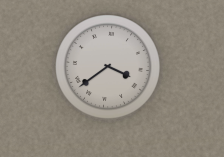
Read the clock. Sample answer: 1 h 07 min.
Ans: 3 h 38 min
